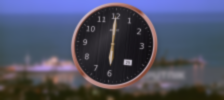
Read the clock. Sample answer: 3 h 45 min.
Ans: 6 h 00 min
